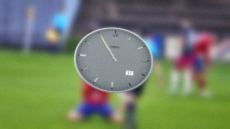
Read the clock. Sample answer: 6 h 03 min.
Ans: 10 h 55 min
